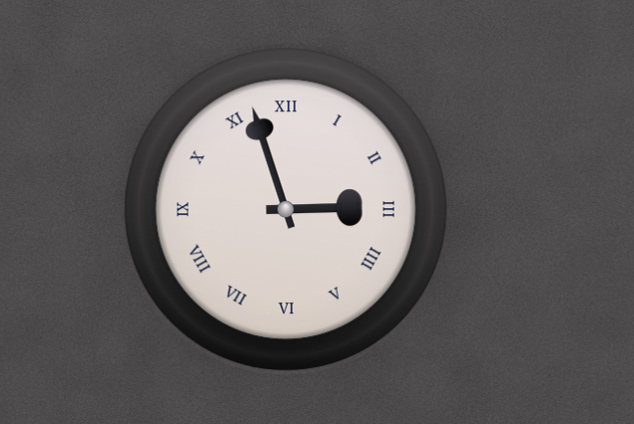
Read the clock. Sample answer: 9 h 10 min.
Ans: 2 h 57 min
